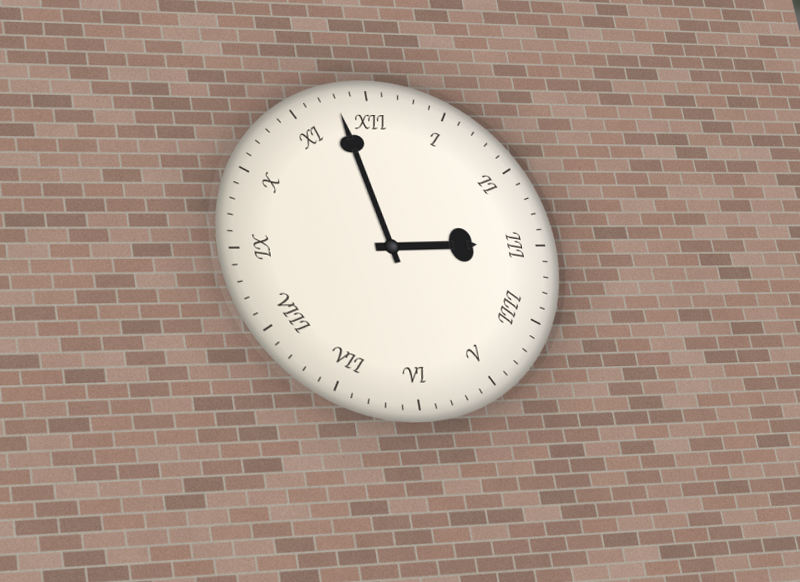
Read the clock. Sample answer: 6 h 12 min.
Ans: 2 h 58 min
